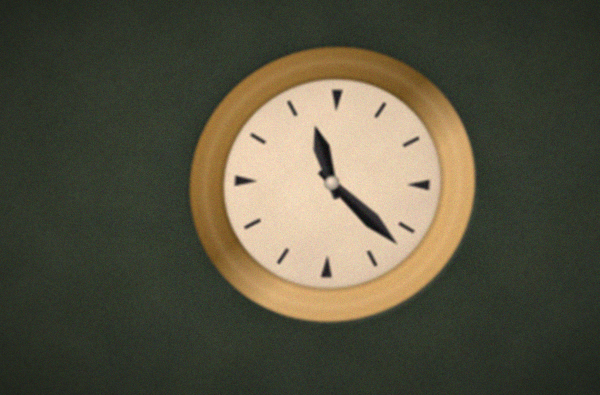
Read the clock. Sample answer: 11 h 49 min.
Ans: 11 h 22 min
